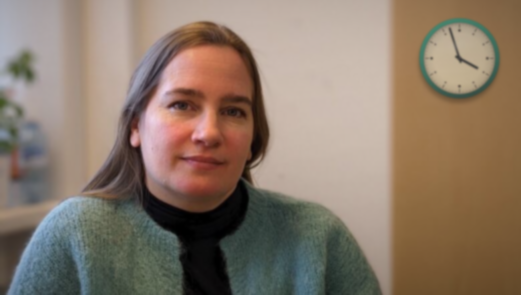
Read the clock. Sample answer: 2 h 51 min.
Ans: 3 h 57 min
